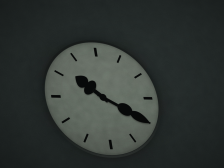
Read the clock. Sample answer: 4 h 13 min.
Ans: 10 h 20 min
